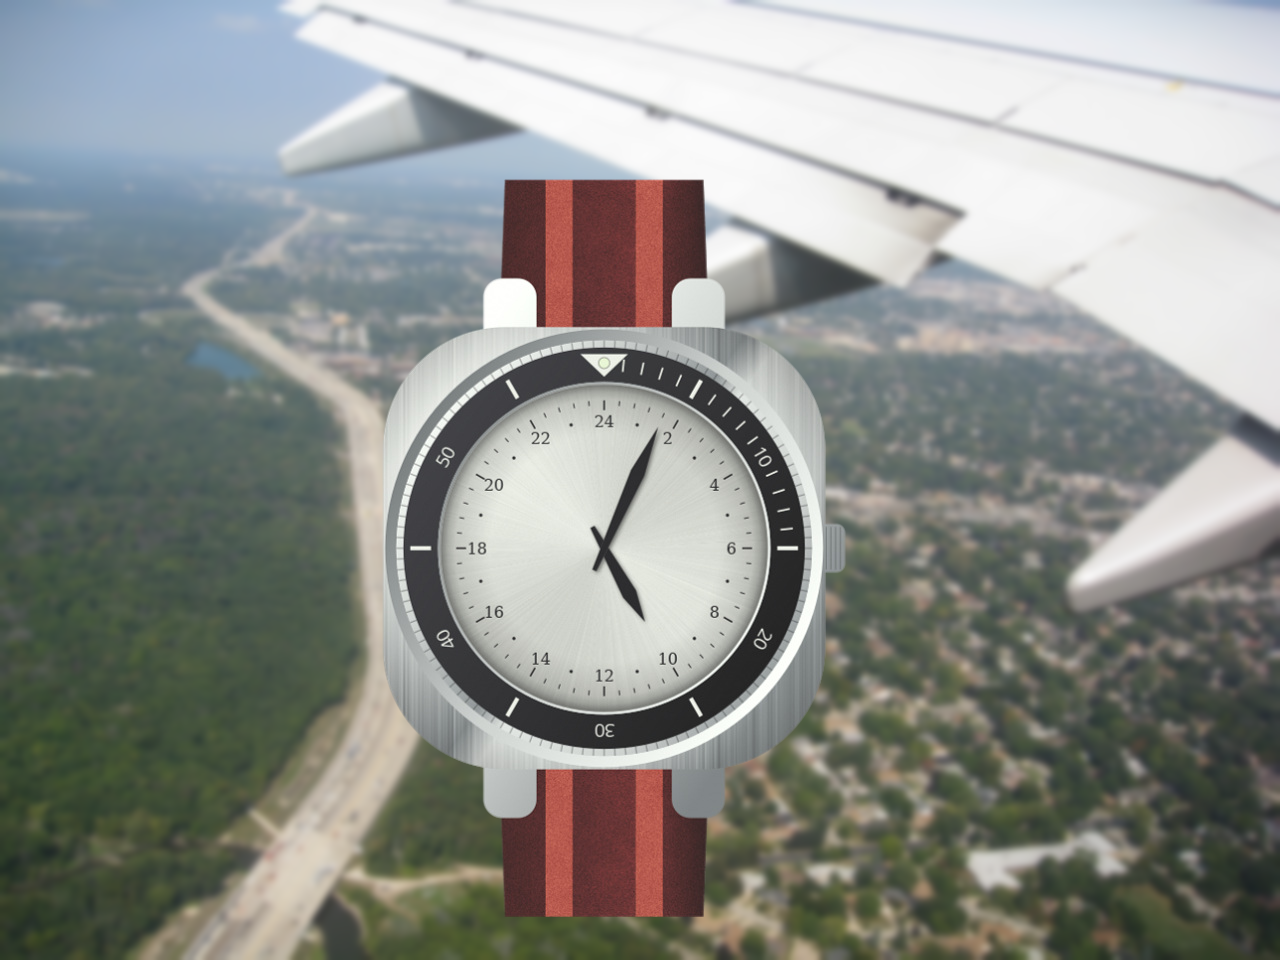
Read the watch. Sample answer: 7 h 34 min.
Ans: 10 h 04 min
